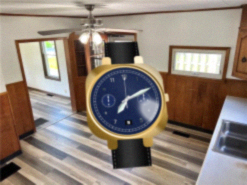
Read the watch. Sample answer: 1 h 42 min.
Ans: 7 h 11 min
